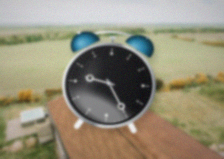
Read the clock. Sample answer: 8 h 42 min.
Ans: 9 h 25 min
